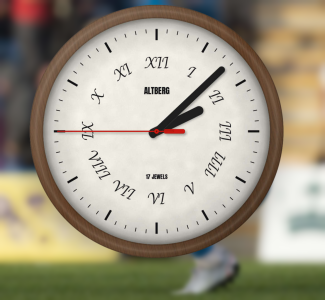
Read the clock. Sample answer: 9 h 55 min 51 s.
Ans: 2 h 07 min 45 s
